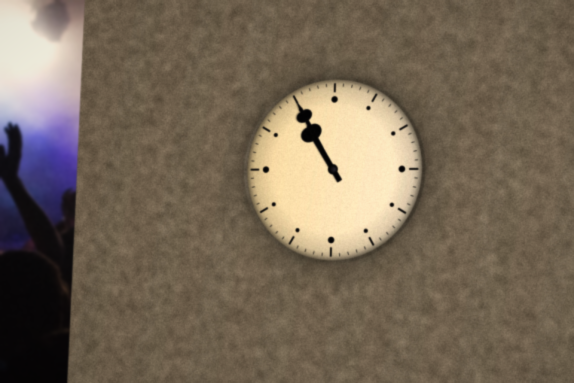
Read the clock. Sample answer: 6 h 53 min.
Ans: 10 h 55 min
